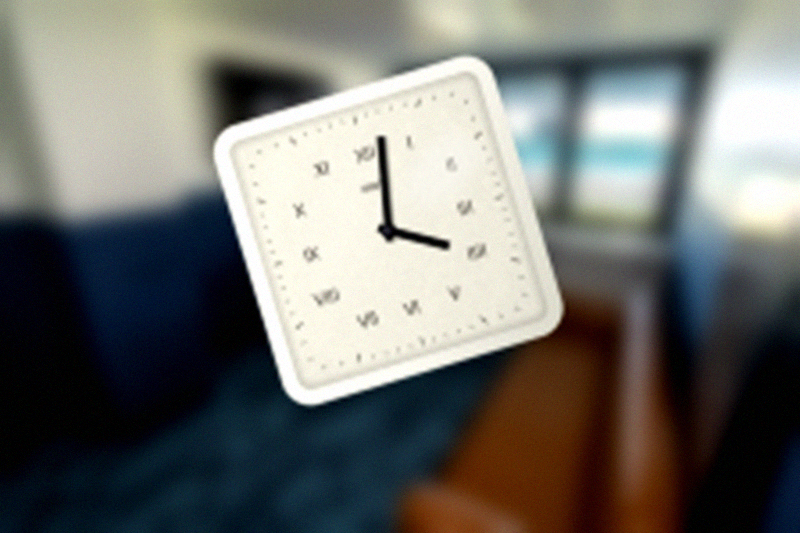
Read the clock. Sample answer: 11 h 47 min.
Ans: 4 h 02 min
